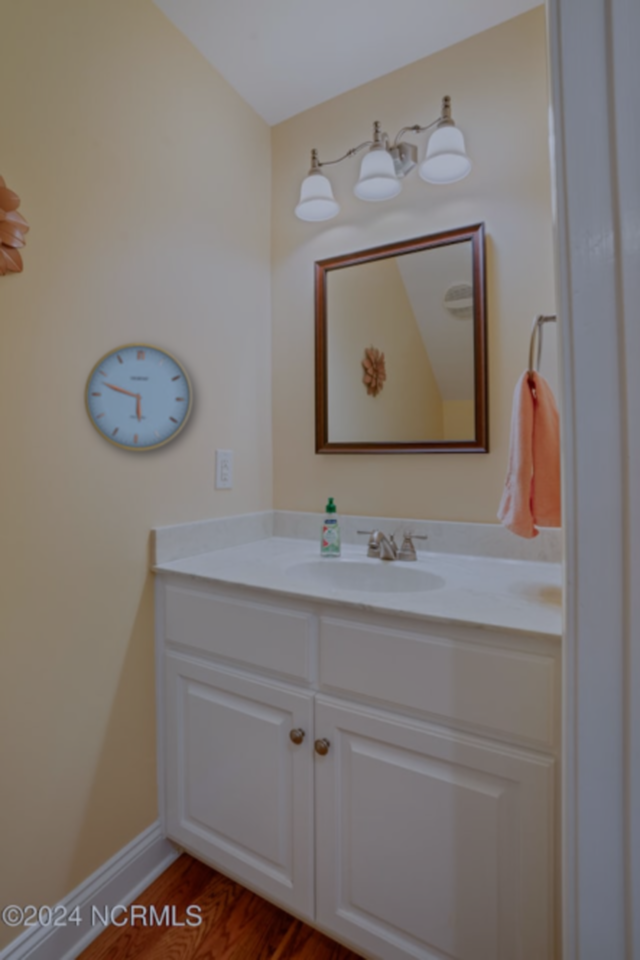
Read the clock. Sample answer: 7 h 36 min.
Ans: 5 h 48 min
